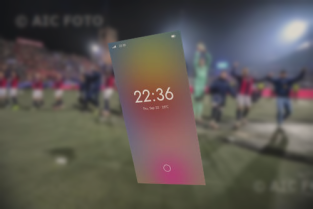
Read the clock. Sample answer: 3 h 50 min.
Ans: 22 h 36 min
